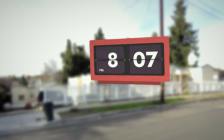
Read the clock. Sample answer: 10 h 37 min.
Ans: 8 h 07 min
